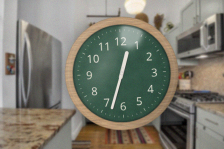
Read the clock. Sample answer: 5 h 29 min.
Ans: 12 h 33 min
